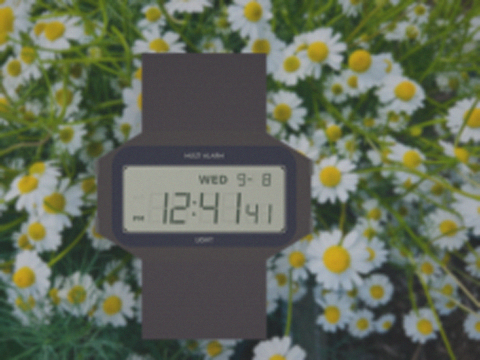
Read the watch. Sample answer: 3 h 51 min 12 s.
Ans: 12 h 41 min 41 s
